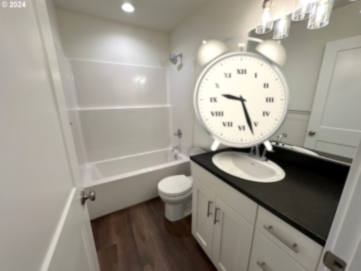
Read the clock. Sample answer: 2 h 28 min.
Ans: 9 h 27 min
